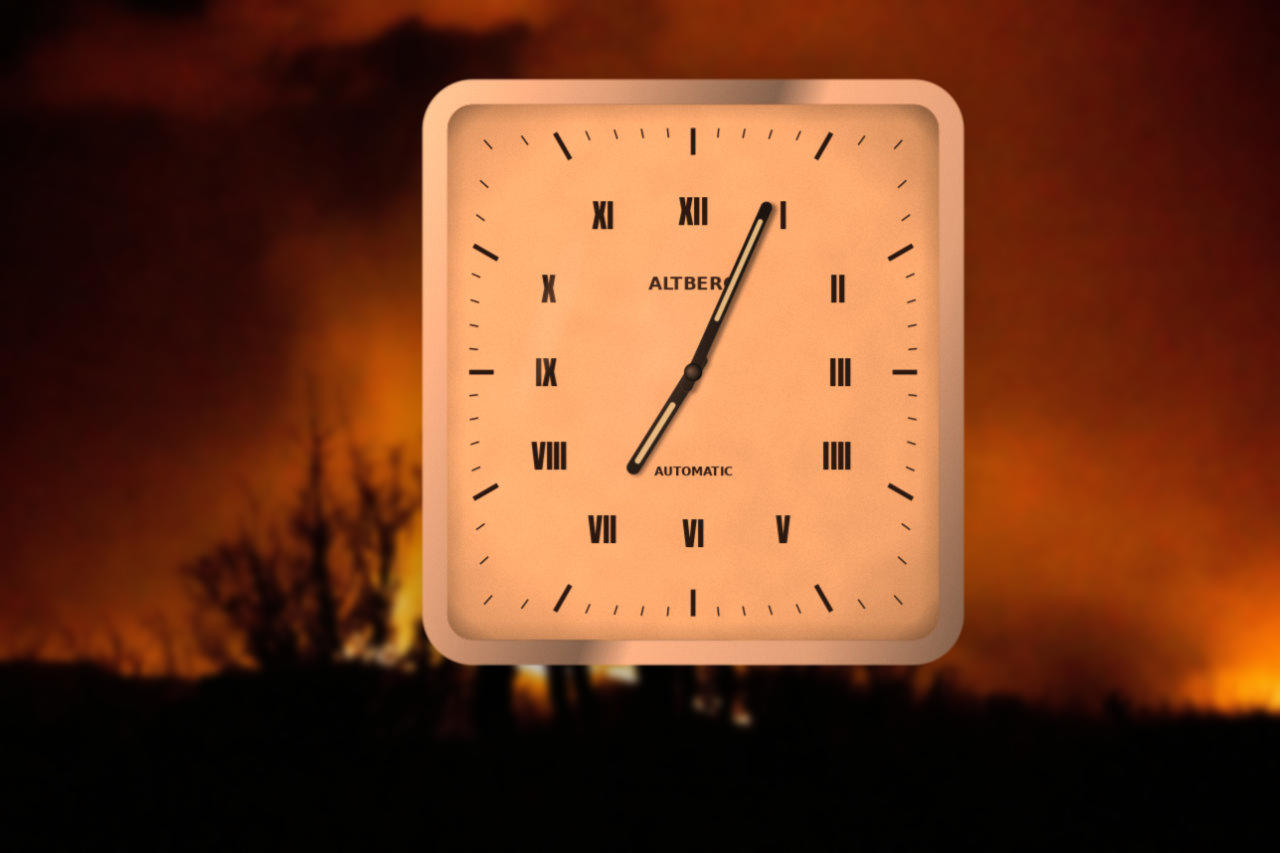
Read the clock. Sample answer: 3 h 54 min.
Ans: 7 h 04 min
